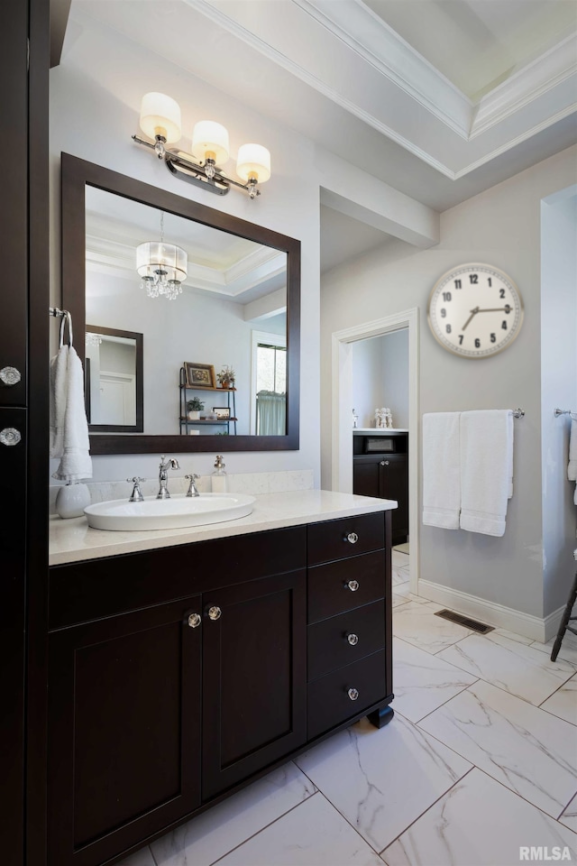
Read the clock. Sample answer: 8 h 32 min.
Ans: 7 h 15 min
